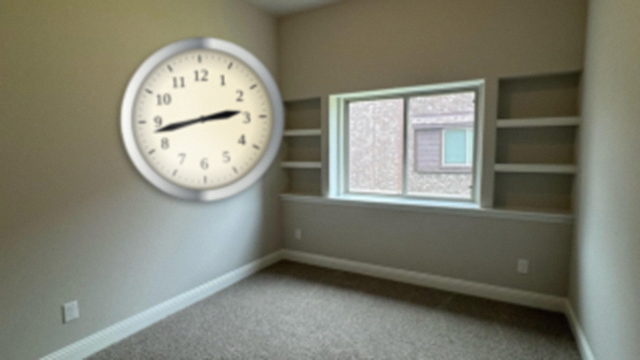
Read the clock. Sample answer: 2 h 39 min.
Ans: 2 h 43 min
